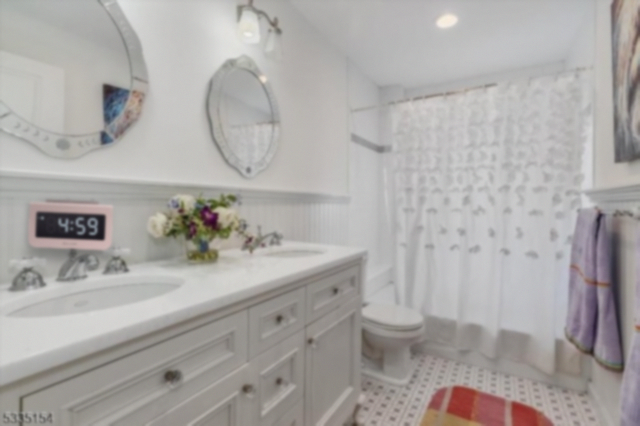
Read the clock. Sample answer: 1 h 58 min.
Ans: 4 h 59 min
